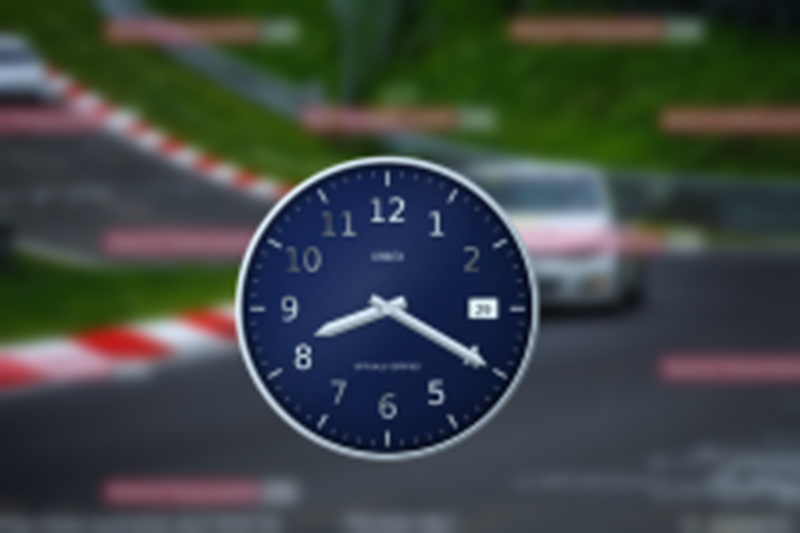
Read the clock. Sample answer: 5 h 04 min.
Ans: 8 h 20 min
